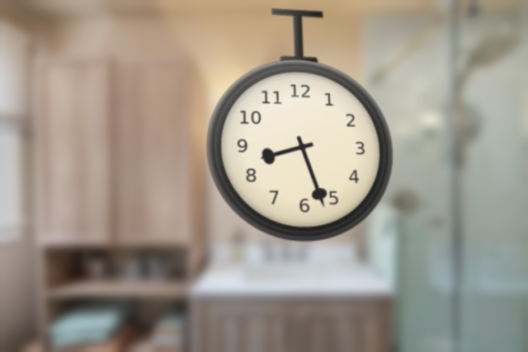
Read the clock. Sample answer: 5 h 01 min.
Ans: 8 h 27 min
